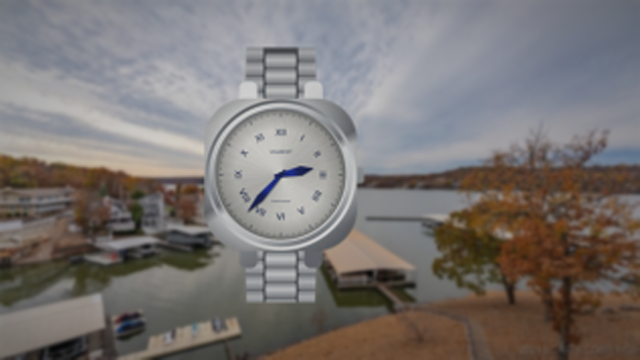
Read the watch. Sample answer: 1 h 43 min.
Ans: 2 h 37 min
